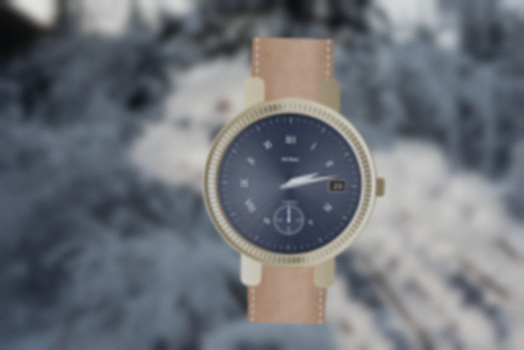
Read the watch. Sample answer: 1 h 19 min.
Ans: 2 h 13 min
